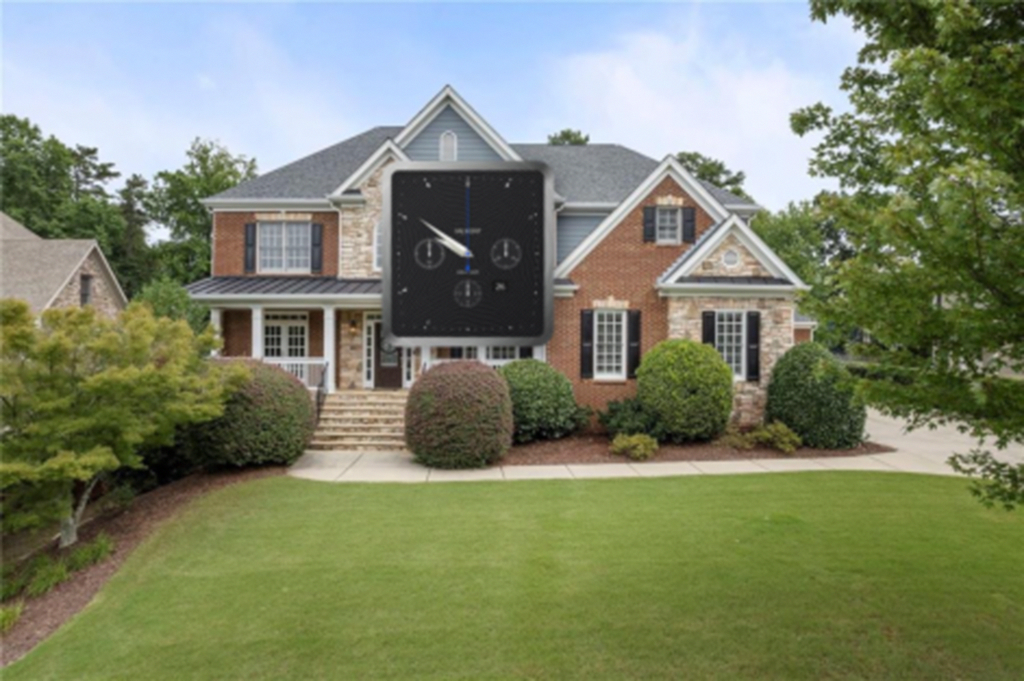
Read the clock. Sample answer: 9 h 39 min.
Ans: 9 h 51 min
